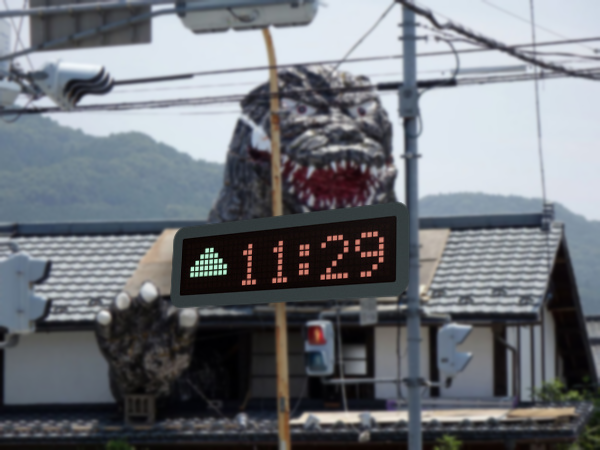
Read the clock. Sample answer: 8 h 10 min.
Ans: 11 h 29 min
